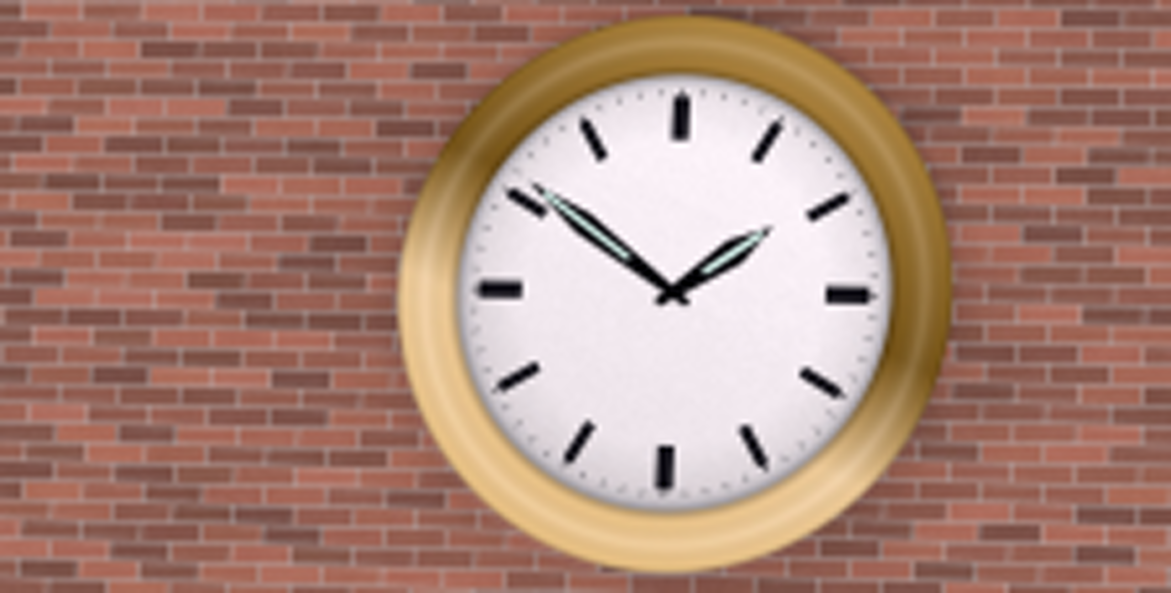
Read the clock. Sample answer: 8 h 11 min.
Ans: 1 h 51 min
